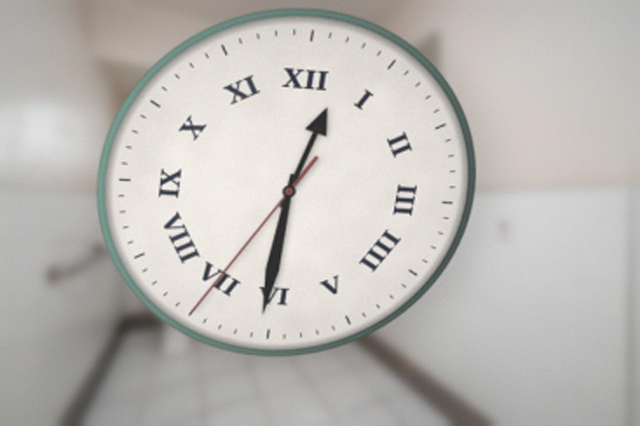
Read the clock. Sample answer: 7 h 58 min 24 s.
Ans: 12 h 30 min 35 s
